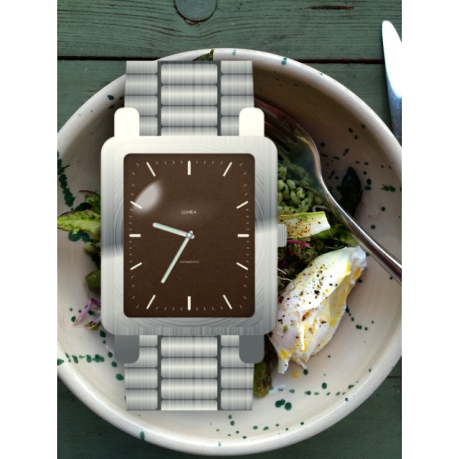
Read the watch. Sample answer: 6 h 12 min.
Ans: 9 h 35 min
